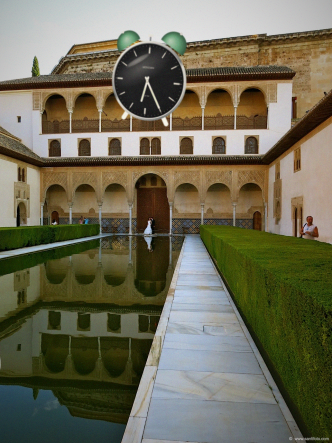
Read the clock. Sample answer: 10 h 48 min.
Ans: 6 h 25 min
